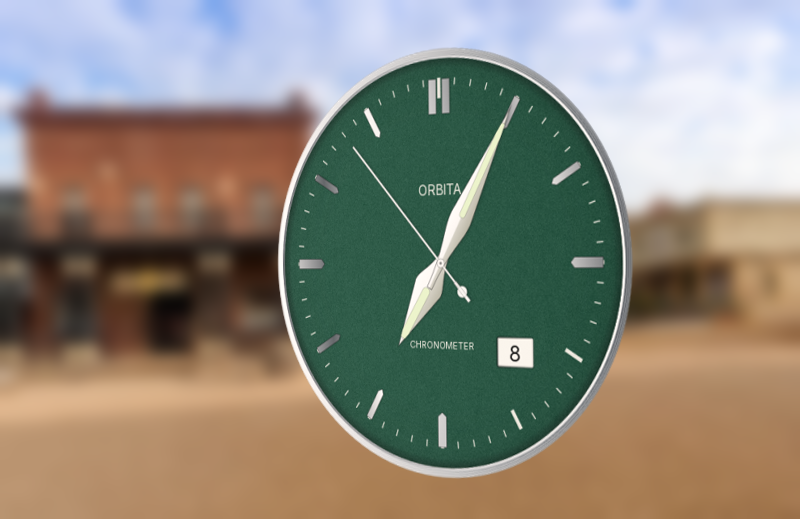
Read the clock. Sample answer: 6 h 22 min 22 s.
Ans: 7 h 04 min 53 s
